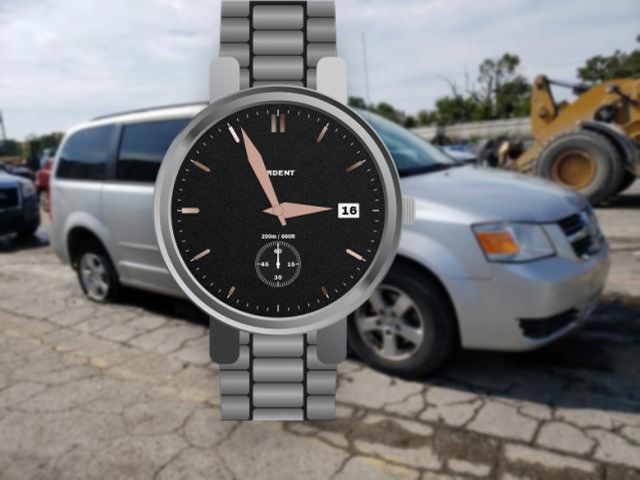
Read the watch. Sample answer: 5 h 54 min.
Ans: 2 h 56 min
